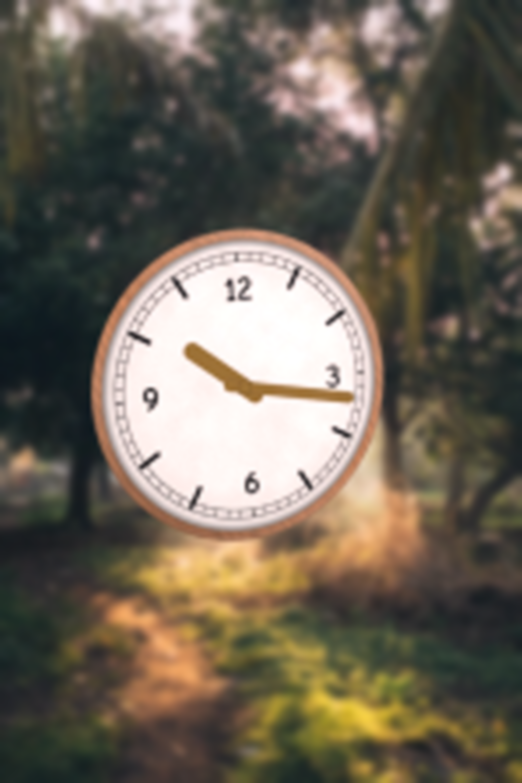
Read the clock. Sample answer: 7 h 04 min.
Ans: 10 h 17 min
